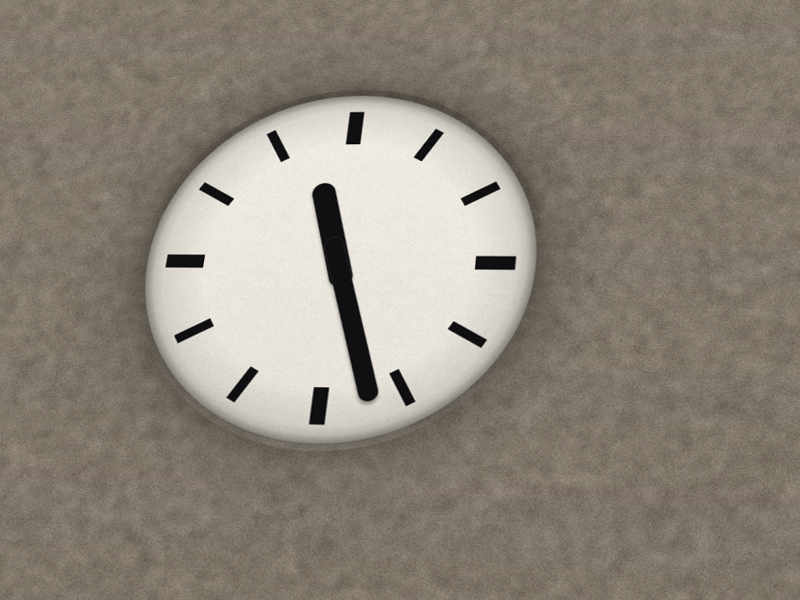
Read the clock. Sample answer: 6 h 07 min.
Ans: 11 h 27 min
